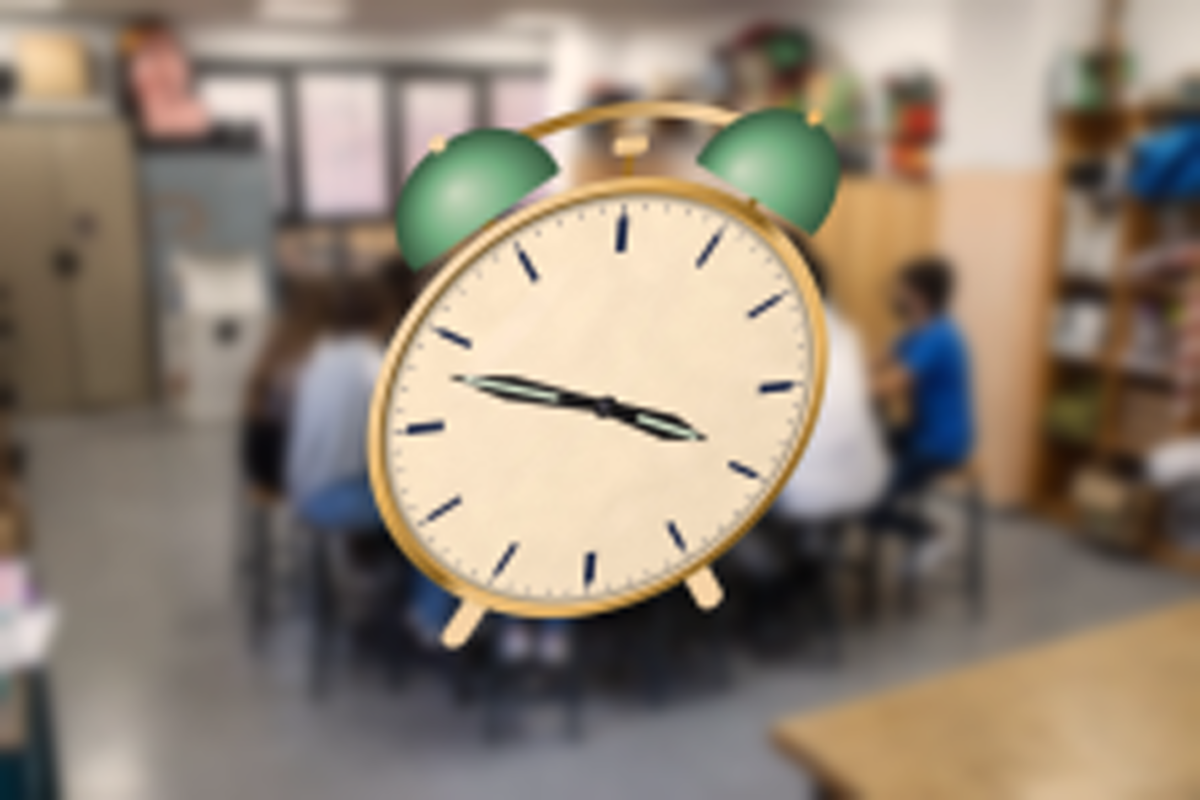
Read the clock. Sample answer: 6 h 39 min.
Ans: 3 h 48 min
